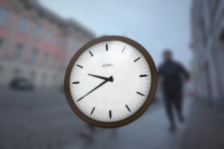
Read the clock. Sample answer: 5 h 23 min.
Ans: 9 h 40 min
